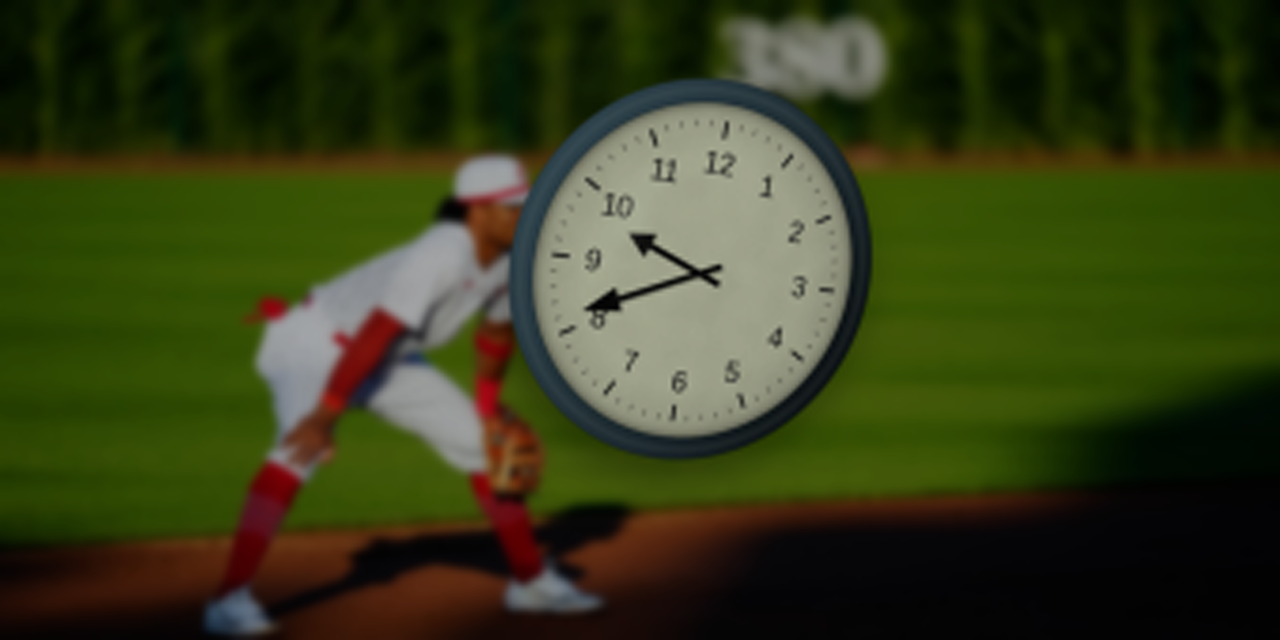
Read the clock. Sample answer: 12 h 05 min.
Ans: 9 h 41 min
